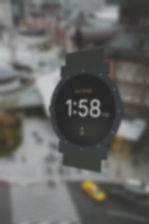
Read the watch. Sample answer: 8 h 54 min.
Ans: 1 h 58 min
